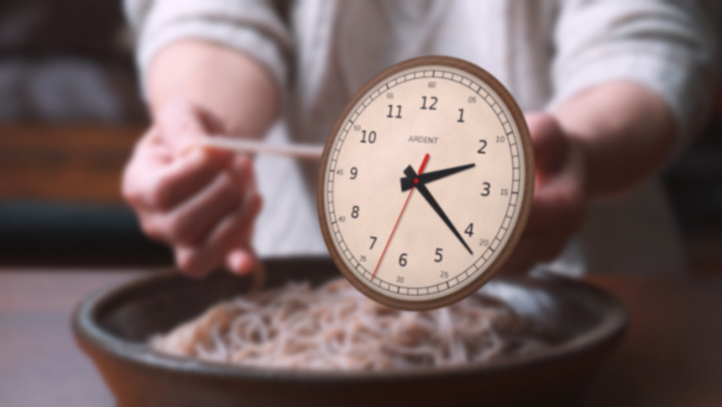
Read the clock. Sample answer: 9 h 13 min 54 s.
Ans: 2 h 21 min 33 s
